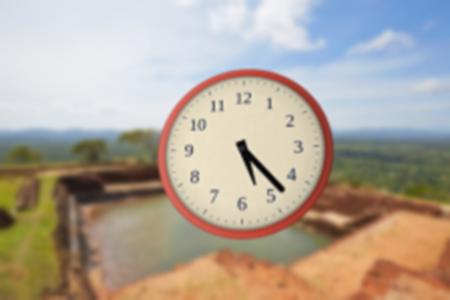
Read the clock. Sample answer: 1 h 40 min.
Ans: 5 h 23 min
